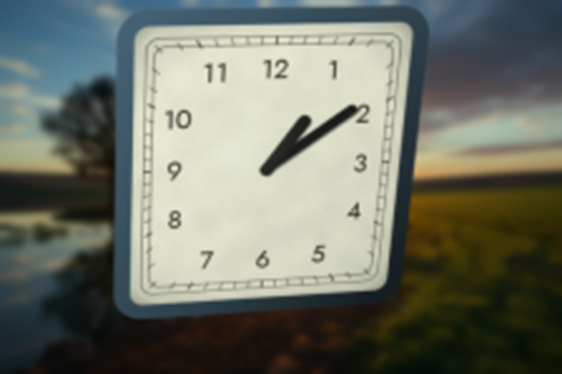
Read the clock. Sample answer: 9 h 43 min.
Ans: 1 h 09 min
